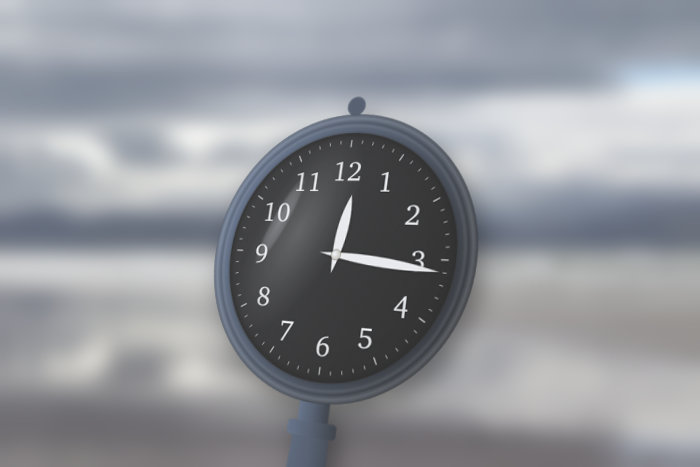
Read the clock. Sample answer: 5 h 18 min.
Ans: 12 h 16 min
